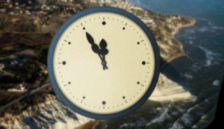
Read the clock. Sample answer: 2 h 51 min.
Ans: 11 h 55 min
